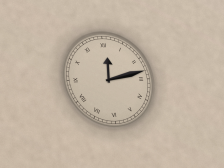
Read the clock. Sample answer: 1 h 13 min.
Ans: 12 h 13 min
